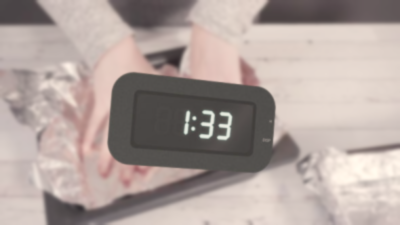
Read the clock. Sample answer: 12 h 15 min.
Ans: 1 h 33 min
